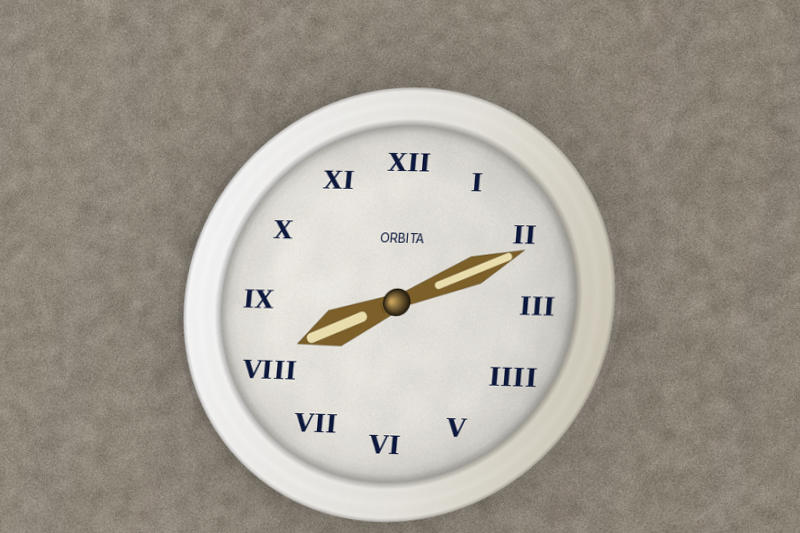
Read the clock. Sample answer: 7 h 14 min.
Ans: 8 h 11 min
